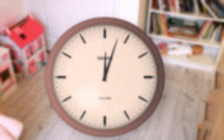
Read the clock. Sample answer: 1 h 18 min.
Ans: 12 h 03 min
